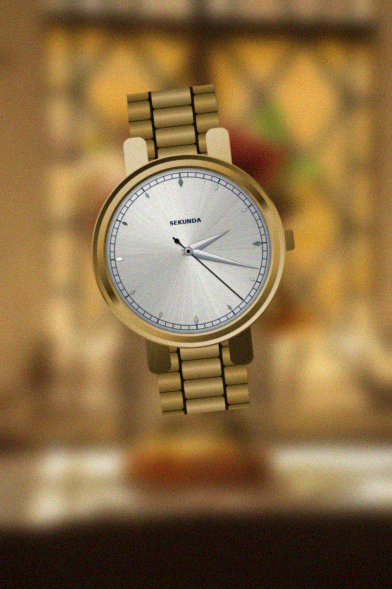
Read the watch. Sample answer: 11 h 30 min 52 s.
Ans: 2 h 18 min 23 s
